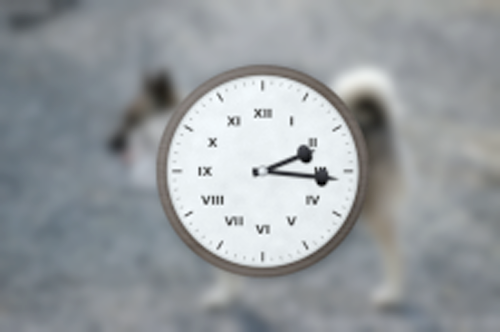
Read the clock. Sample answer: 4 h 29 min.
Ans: 2 h 16 min
